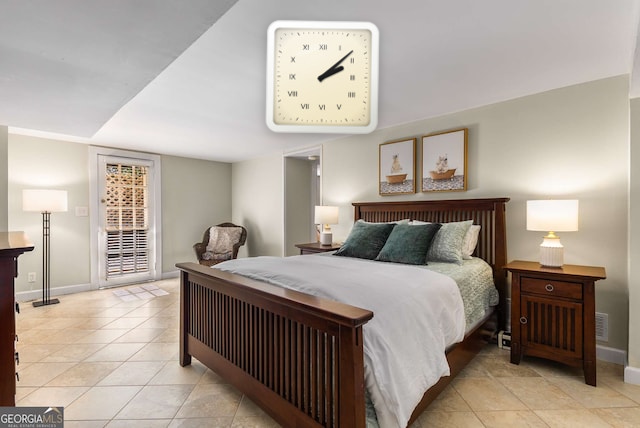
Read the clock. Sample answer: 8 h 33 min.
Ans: 2 h 08 min
